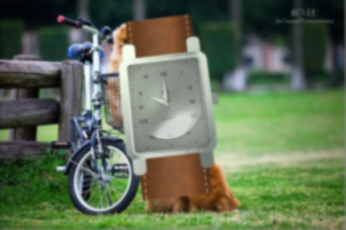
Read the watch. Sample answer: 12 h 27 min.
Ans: 10 h 00 min
